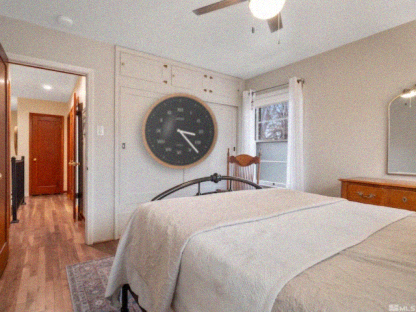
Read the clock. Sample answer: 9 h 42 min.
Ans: 3 h 23 min
